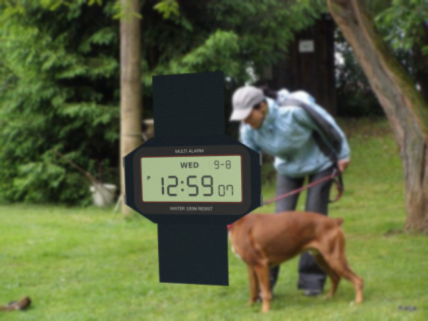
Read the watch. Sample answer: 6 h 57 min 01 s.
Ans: 12 h 59 min 07 s
